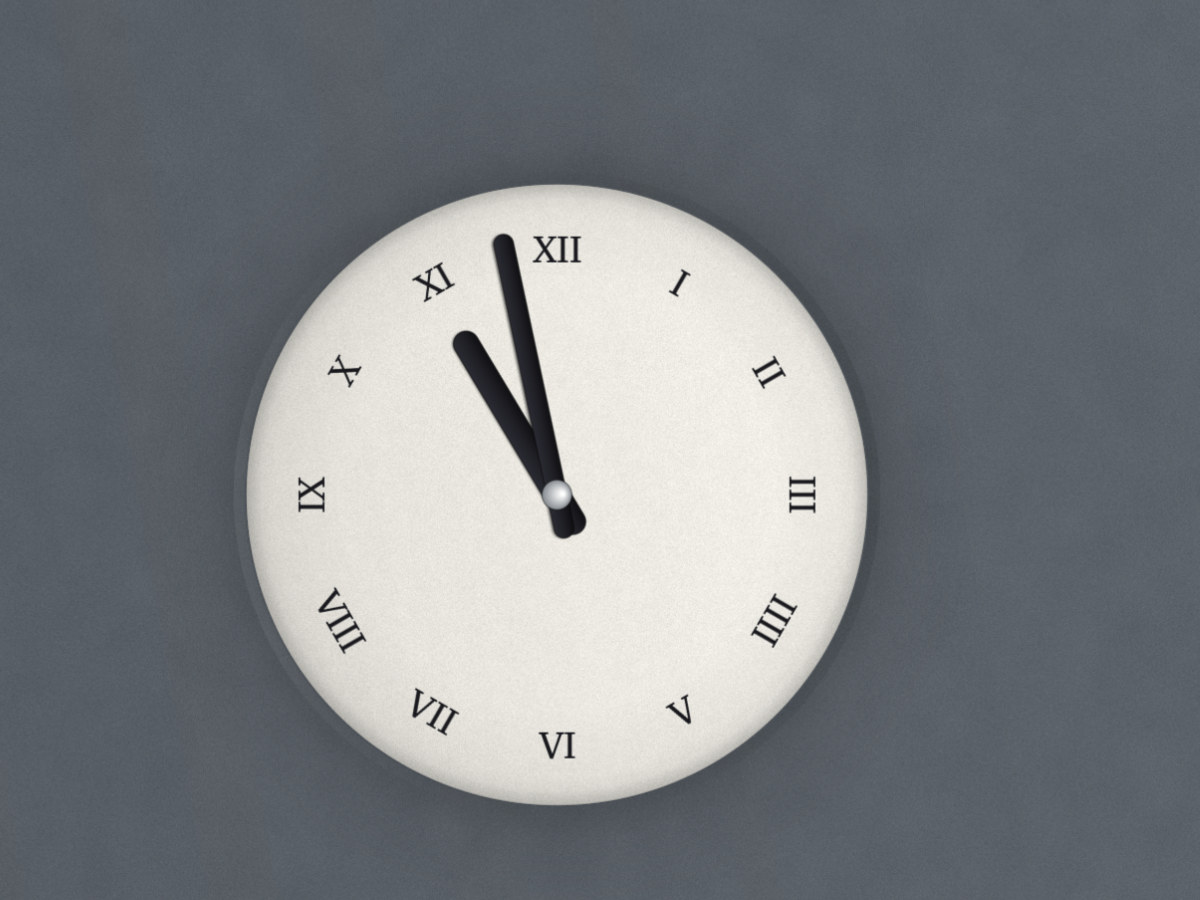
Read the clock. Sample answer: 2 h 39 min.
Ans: 10 h 58 min
